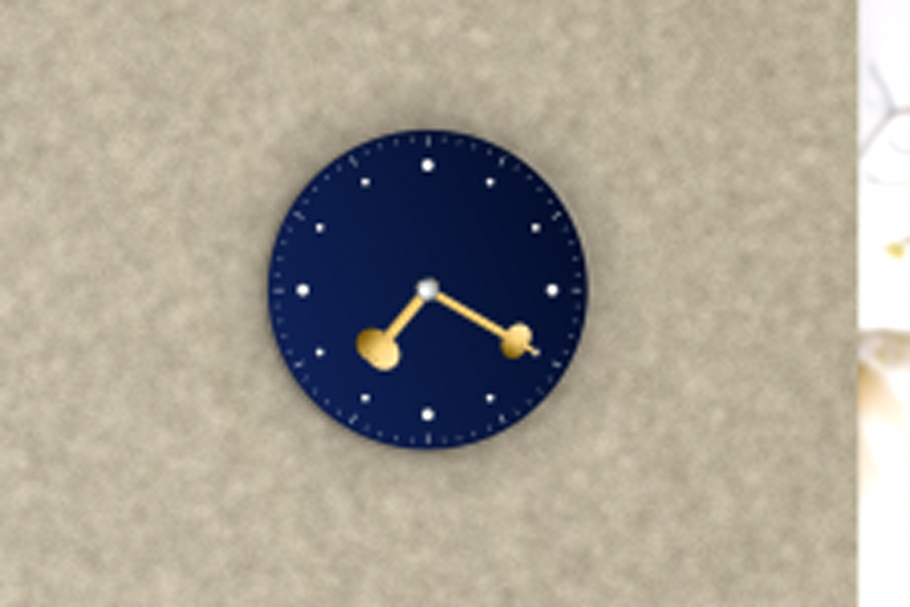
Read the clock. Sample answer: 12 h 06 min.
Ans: 7 h 20 min
